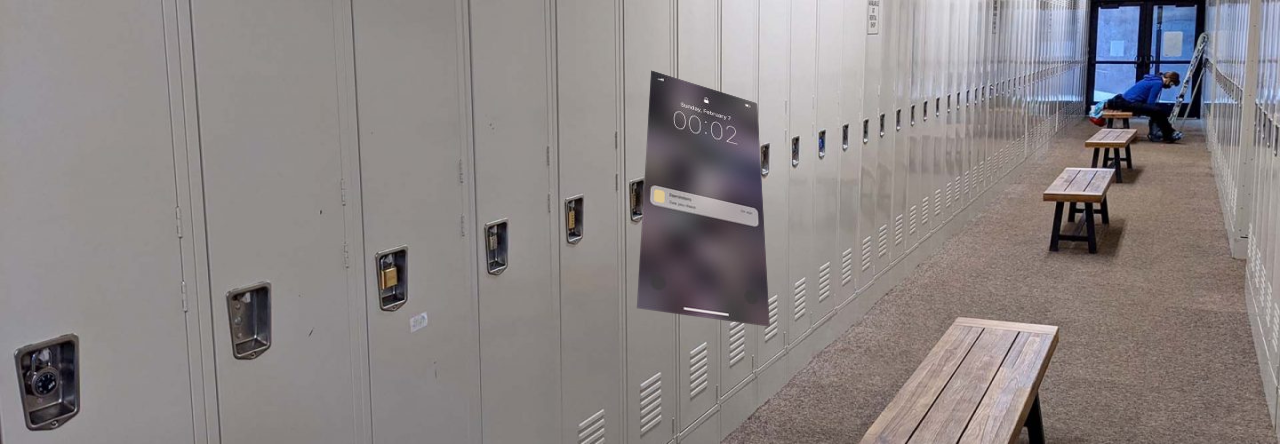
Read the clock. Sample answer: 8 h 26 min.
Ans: 0 h 02 min
